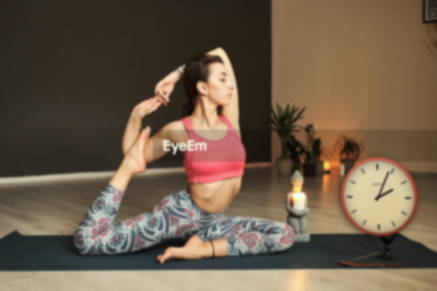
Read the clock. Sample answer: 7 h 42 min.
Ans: 2 h 04 min
